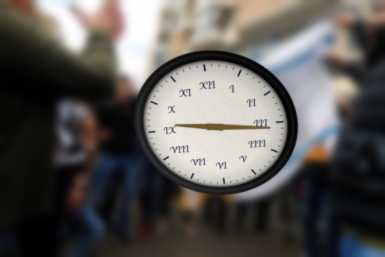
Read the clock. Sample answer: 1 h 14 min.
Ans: 9 h 16 min
